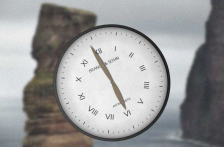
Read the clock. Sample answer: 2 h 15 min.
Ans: 5 h 59 min
